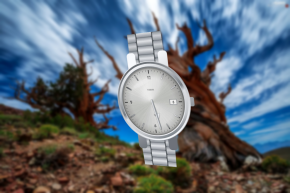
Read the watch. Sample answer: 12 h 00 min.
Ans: 5 h 28 min
